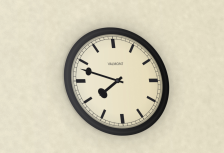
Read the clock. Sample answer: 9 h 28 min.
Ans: 7 h 48 min
